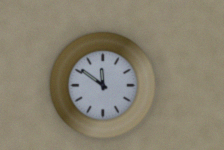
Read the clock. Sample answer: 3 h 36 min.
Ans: 11 h 51 min
